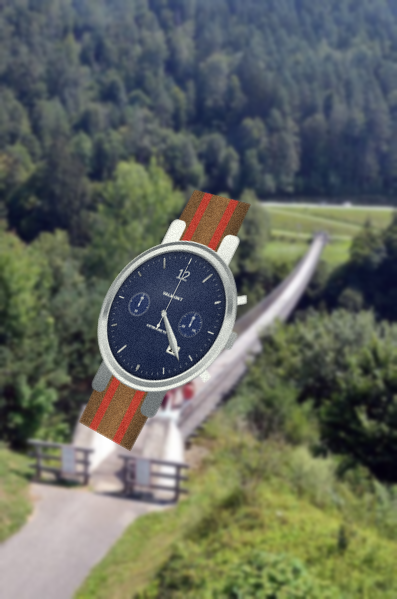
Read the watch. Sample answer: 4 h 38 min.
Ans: 4 h 22 min
